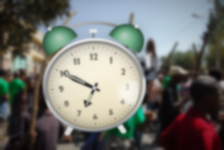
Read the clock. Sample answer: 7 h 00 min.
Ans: 6 h 50 min
